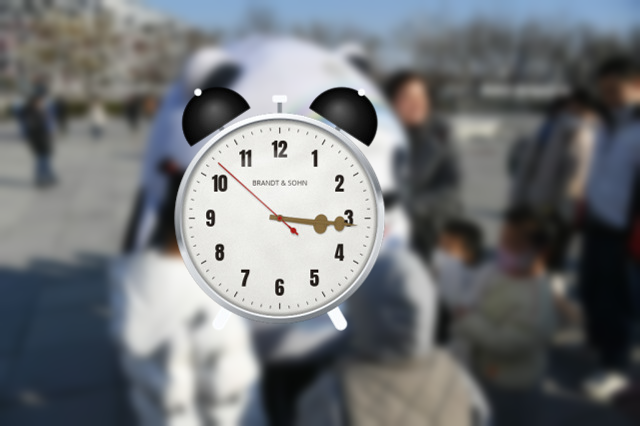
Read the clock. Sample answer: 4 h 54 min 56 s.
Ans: 3 h 15 min 52 s
